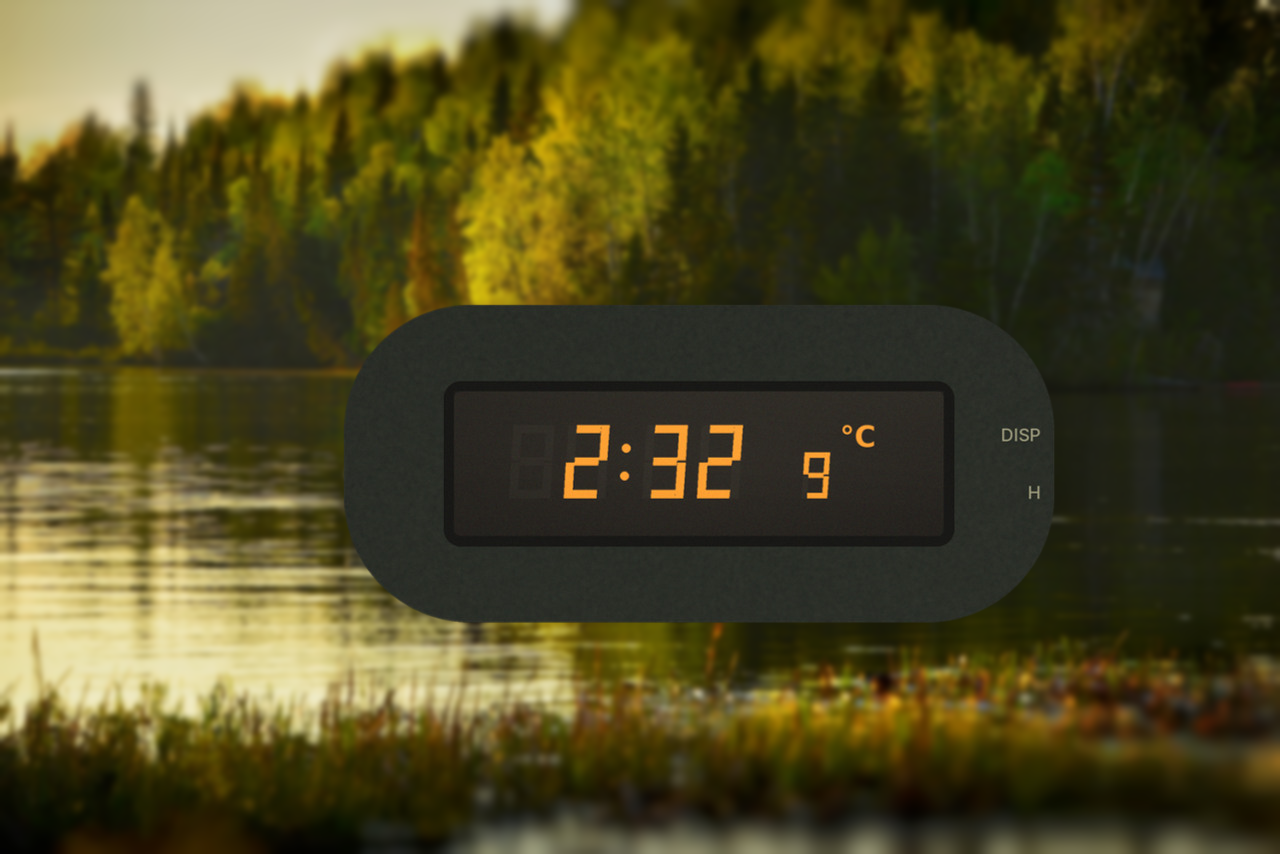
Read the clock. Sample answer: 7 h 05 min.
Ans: 2 h 32 min
